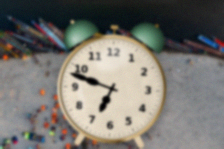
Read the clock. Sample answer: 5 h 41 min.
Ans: 6 h 48 min
